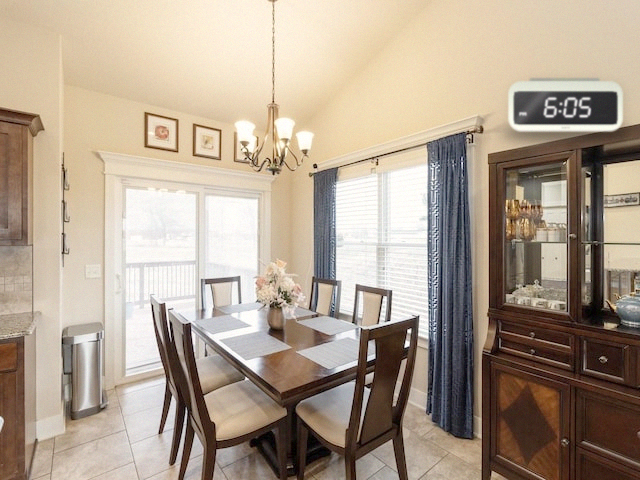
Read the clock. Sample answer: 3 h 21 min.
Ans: 6 h 05 min
